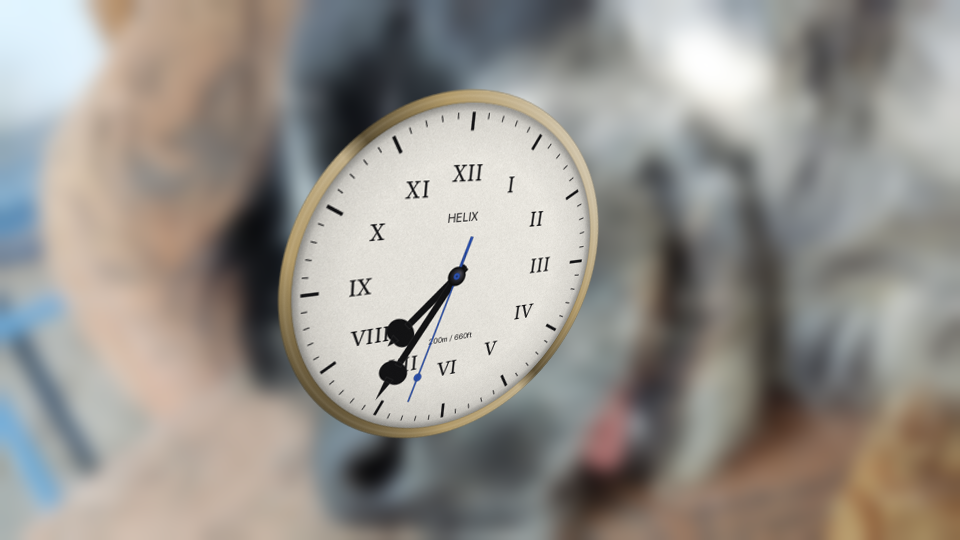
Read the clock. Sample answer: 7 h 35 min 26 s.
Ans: 7 h 35 min 33 s
